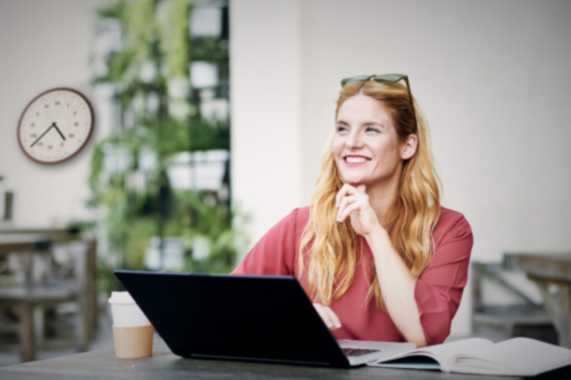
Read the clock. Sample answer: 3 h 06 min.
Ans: 4 h 37 min
